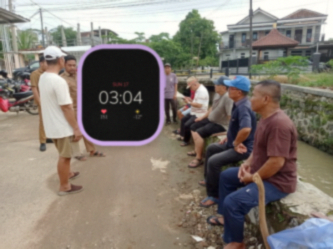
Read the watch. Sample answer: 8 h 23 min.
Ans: 3 h 04 min
